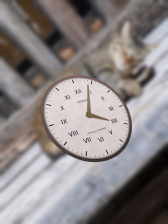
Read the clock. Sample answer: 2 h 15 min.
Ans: 4 h 04 min
